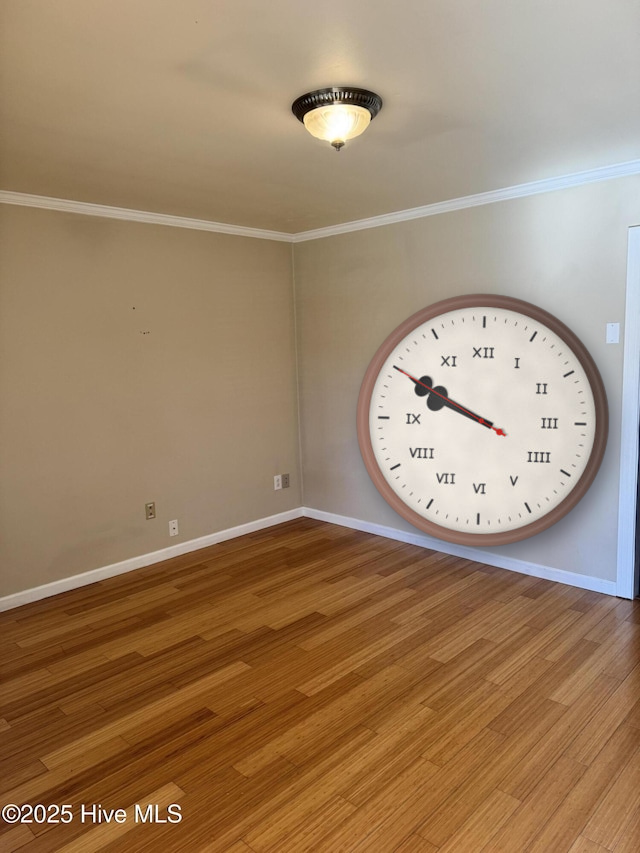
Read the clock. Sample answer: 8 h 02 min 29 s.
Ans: 9 h 49 min 50 s
